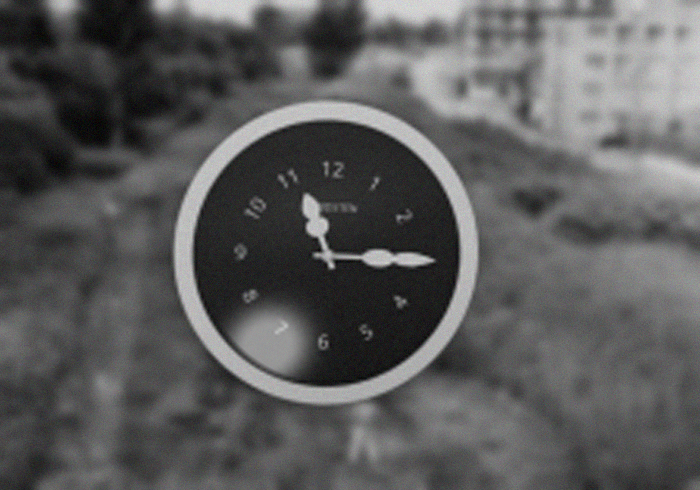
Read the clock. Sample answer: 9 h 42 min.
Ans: 11 h 15 min
